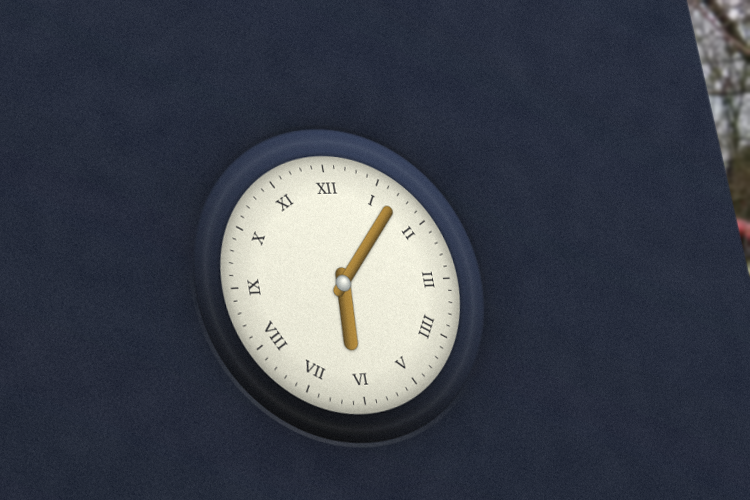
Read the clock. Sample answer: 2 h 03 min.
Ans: 6 h 07 min
